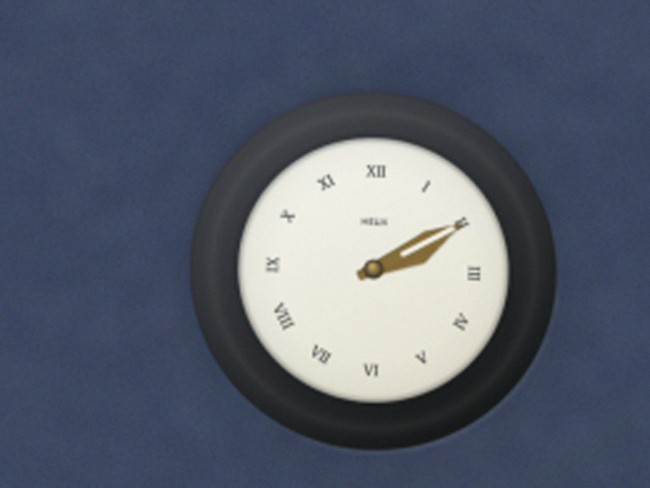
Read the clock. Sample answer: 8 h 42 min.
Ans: 2 h 10 min
